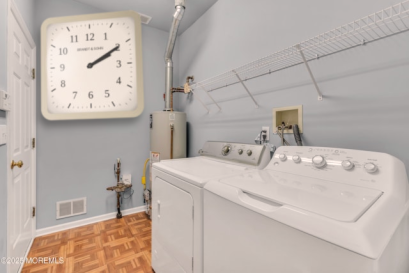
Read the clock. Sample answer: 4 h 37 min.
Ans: 2 h 10 min
